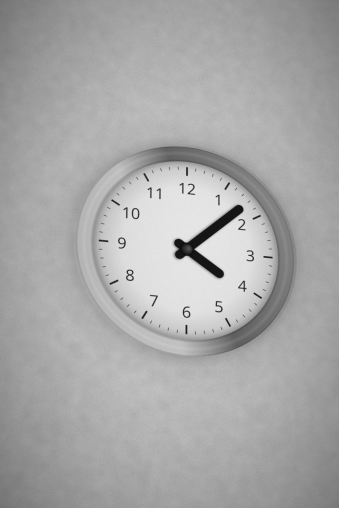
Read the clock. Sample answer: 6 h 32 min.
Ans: 4 h 08 min
